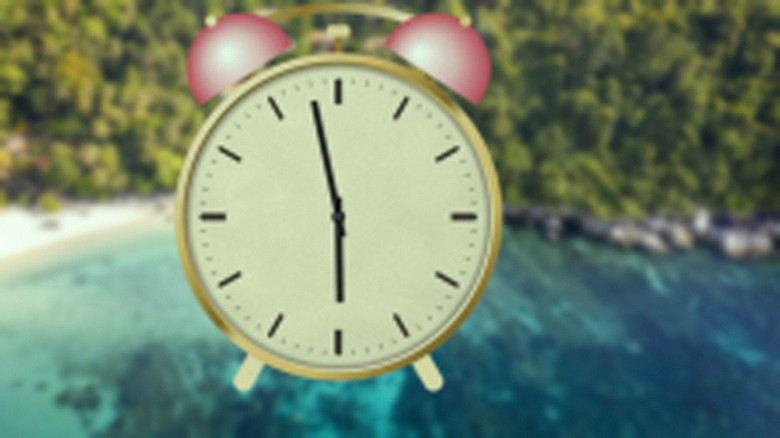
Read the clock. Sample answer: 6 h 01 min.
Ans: 5 h 58 min
